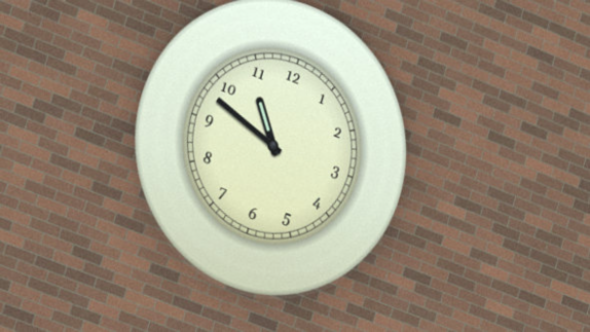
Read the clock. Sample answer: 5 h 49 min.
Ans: 10 h 48 min
